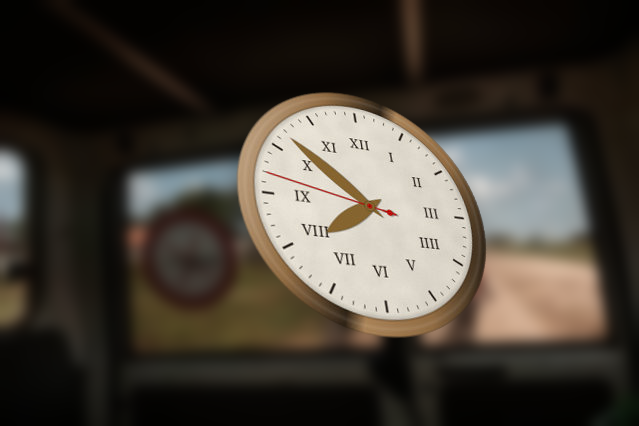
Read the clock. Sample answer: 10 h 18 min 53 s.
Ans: 7 h 51 min 47 s
